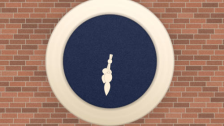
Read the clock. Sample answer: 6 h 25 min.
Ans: 6 h 31 min
